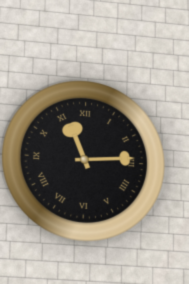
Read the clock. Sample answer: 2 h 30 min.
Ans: 11 h 14 min
